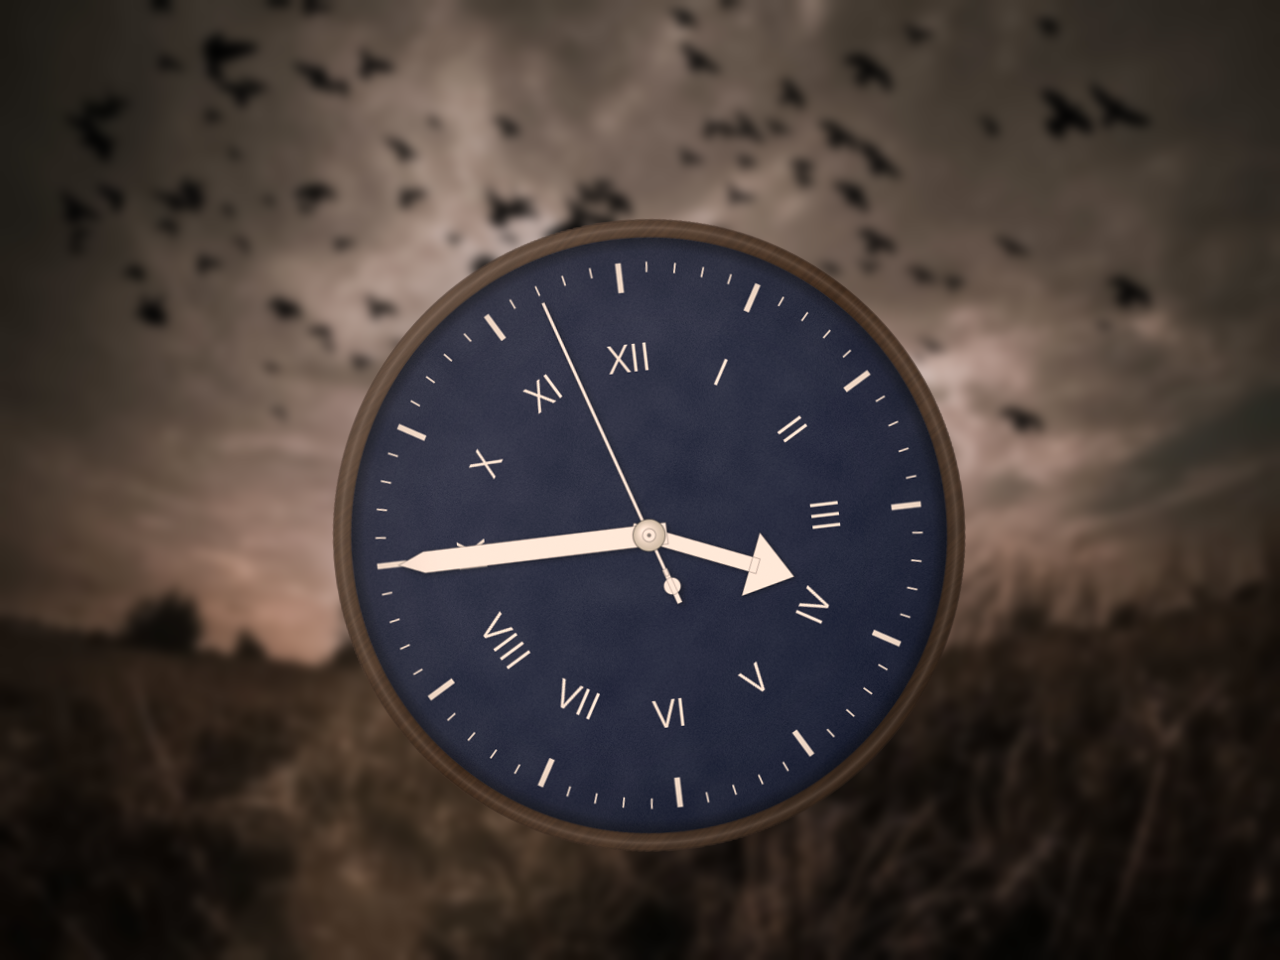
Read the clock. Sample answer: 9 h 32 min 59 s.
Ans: 3 h 44 min 57 s
